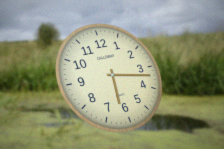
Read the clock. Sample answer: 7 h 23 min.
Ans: 6 h 17 min
